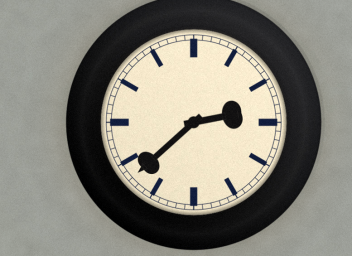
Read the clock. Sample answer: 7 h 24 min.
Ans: 2 h 38 min
